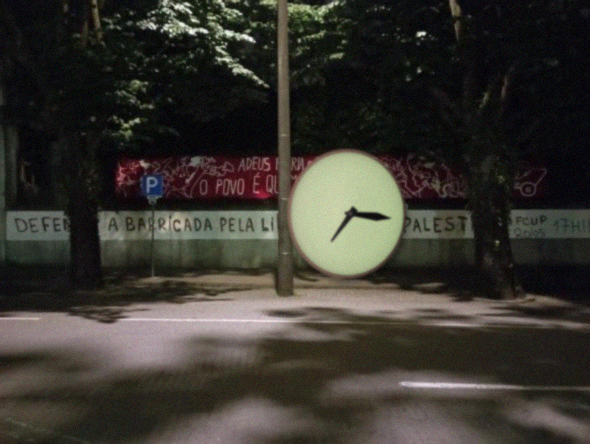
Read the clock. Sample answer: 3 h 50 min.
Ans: 7 h 16 min
